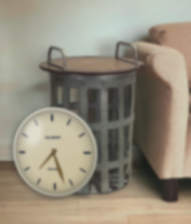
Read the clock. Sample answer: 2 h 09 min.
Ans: 7 h 27 min
